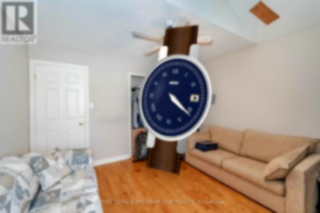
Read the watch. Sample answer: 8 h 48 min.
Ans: 4 h 21 min
